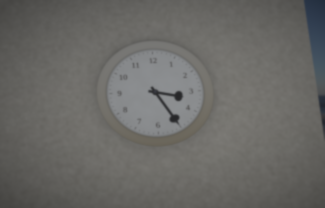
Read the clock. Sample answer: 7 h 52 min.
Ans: 3 h 25 min
